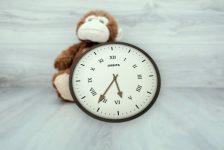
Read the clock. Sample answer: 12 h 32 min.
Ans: 5 h 36 min
